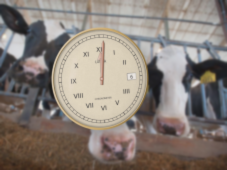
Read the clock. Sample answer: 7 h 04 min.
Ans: 12 h 01 min
